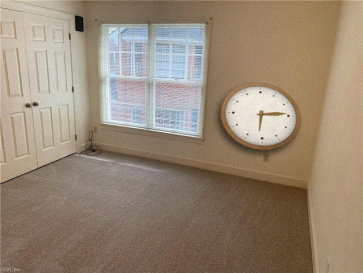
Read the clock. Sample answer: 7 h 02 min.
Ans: 6 h 14 min
